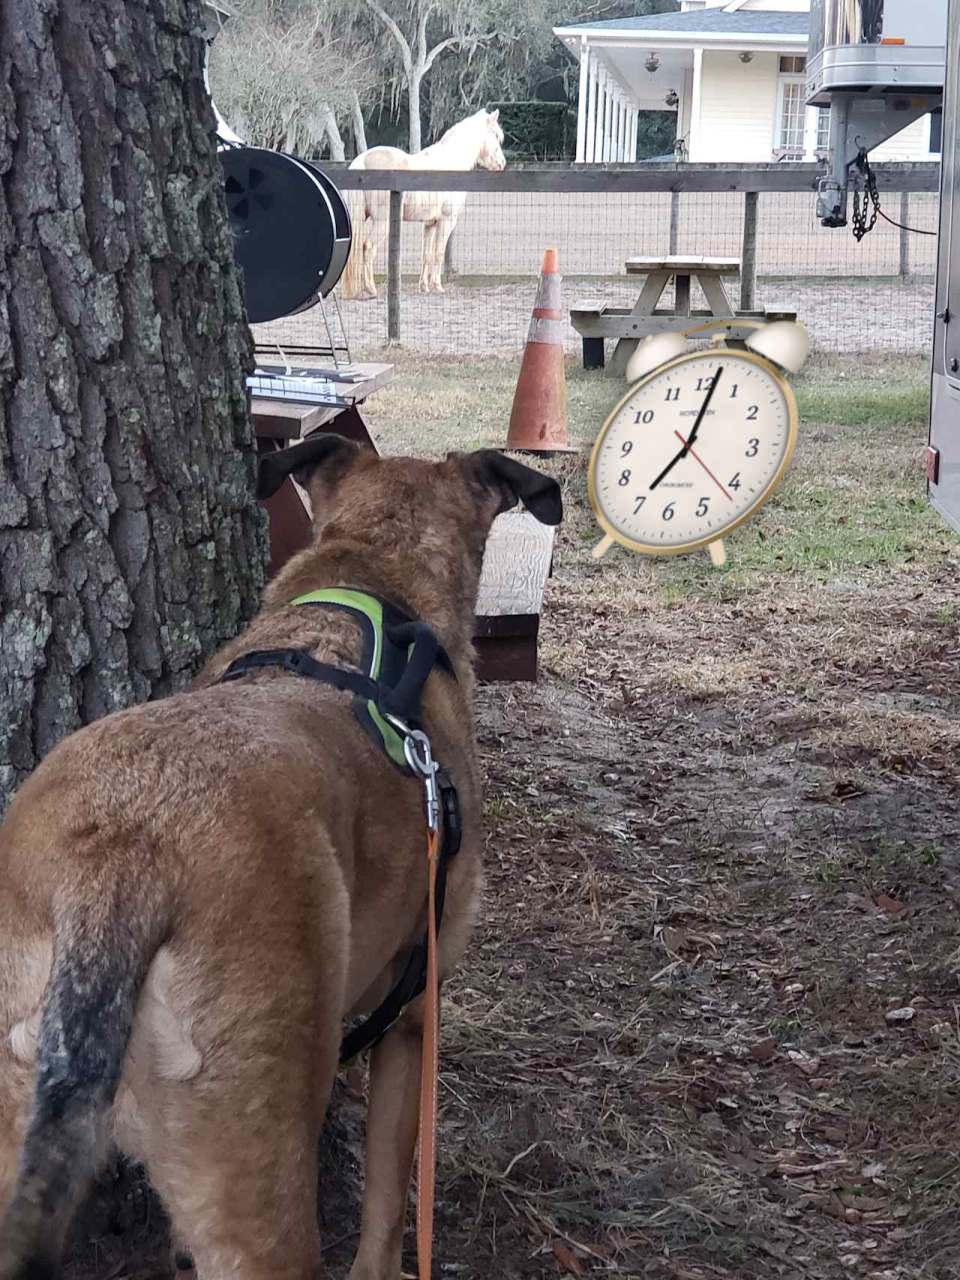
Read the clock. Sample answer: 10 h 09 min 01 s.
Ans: 7 h 01 min 22 s
